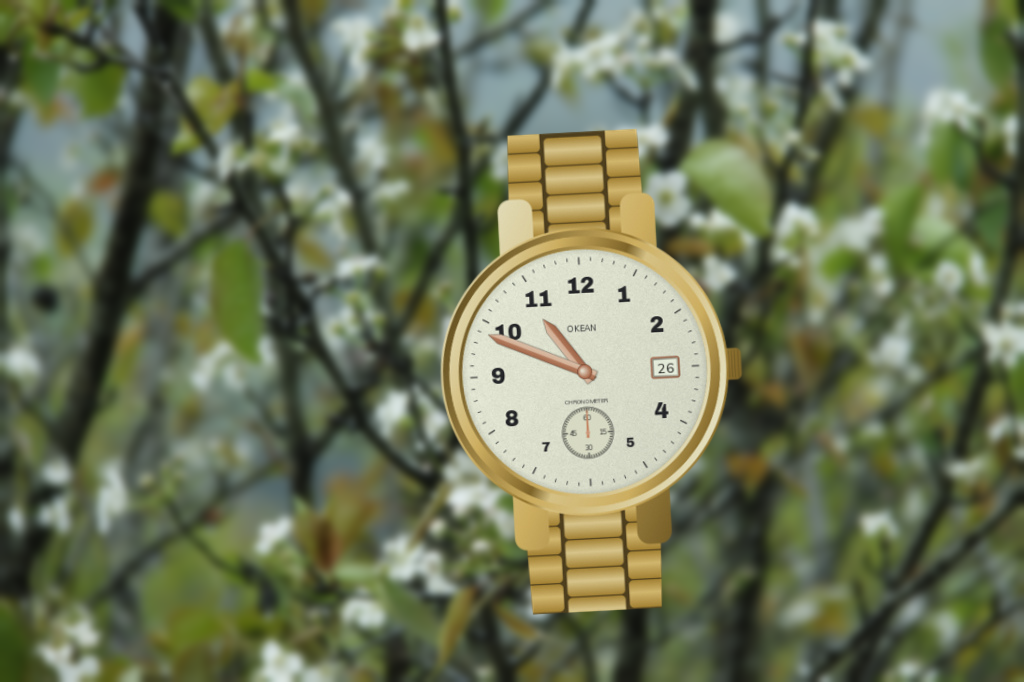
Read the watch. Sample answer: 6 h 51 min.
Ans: 10 h 49 min
